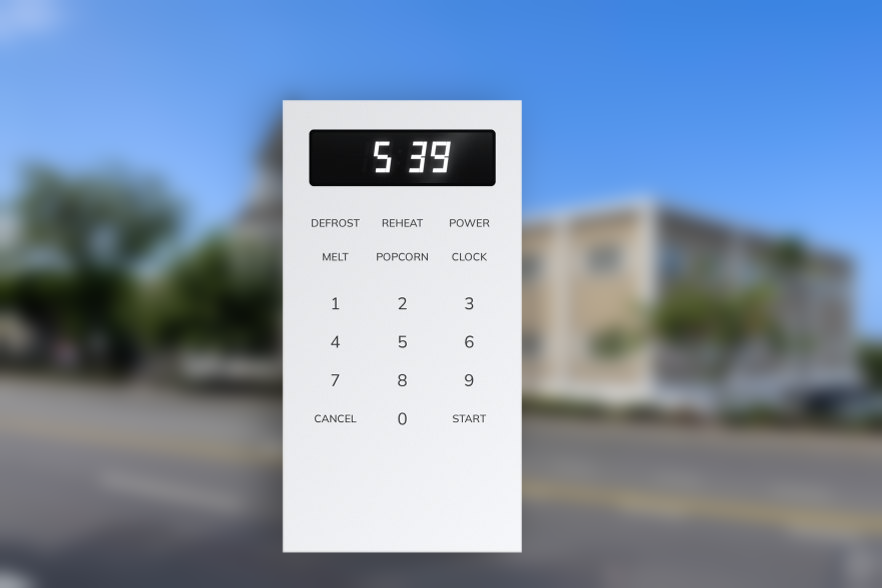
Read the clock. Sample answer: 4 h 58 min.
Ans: 5 h 39 min
